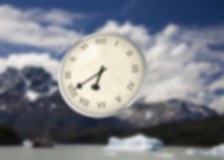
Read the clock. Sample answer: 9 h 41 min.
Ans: 6 h 40 min
